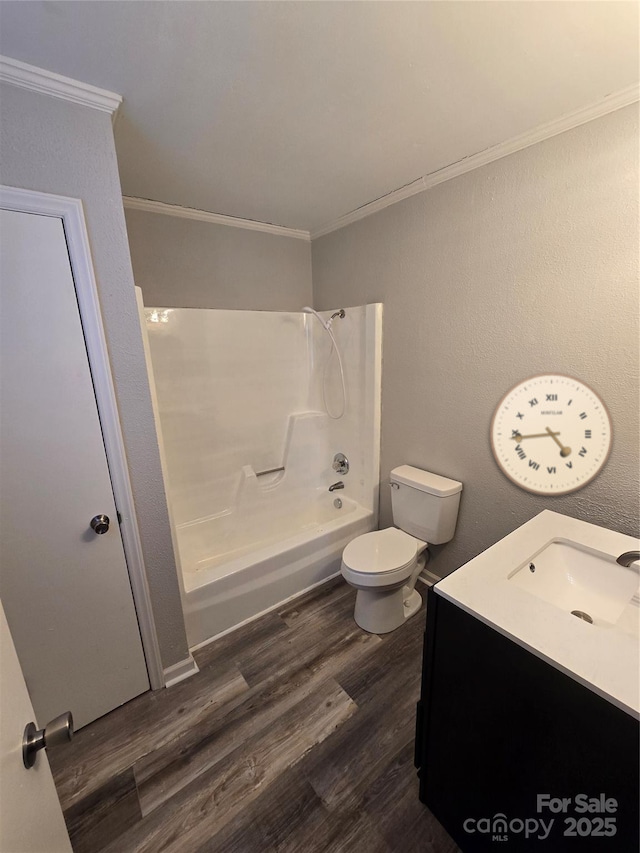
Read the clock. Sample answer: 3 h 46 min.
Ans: 4 h 44 min
